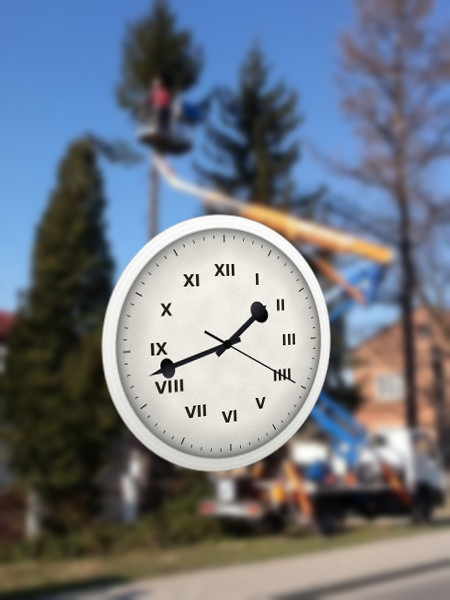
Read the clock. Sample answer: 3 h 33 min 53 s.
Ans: 1 h 42 min 20 s
